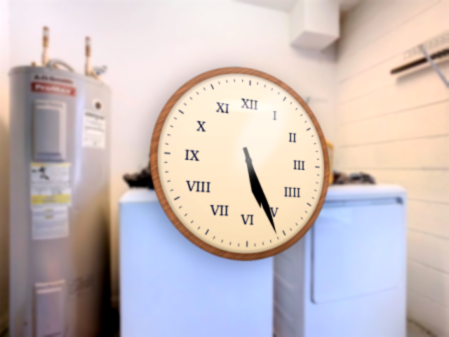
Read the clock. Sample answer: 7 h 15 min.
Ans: 5 h 26 min
